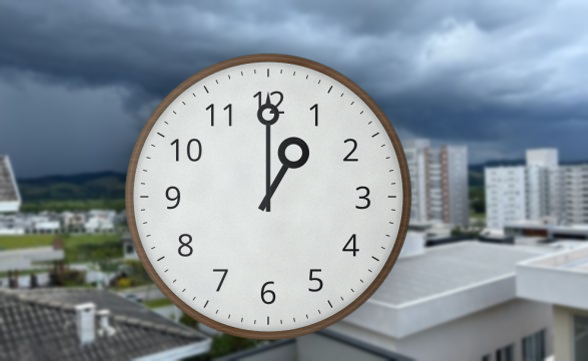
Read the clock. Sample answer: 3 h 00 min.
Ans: 1 h 00 min
